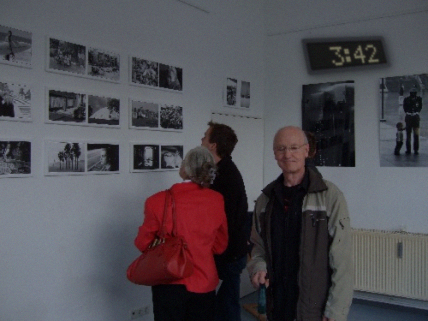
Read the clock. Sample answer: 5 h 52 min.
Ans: 3 h 42 min
